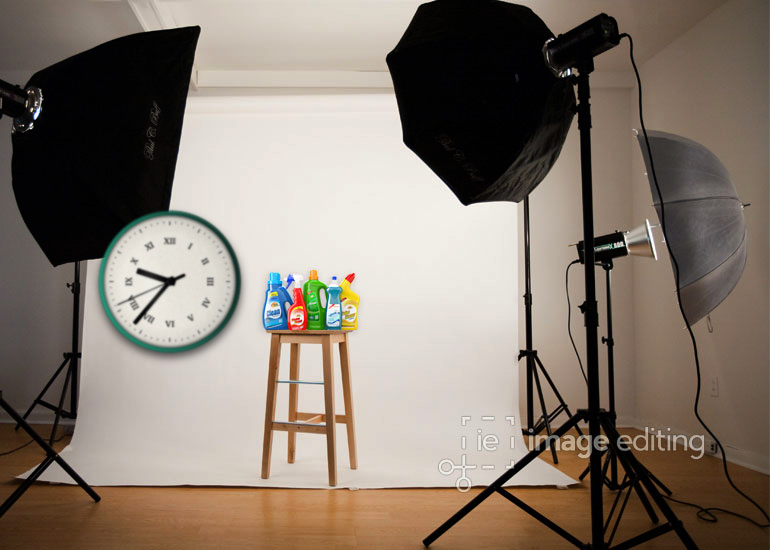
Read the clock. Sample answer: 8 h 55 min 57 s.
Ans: 9 h 36 min 41 s
